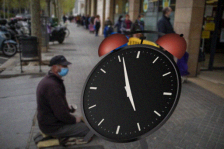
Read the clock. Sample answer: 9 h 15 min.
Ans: 4 h 56 min
